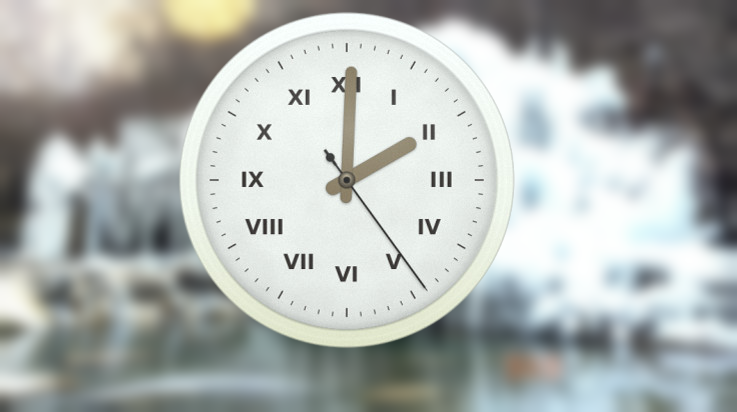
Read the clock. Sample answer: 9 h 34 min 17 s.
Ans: 2 h 00 min 24 s
